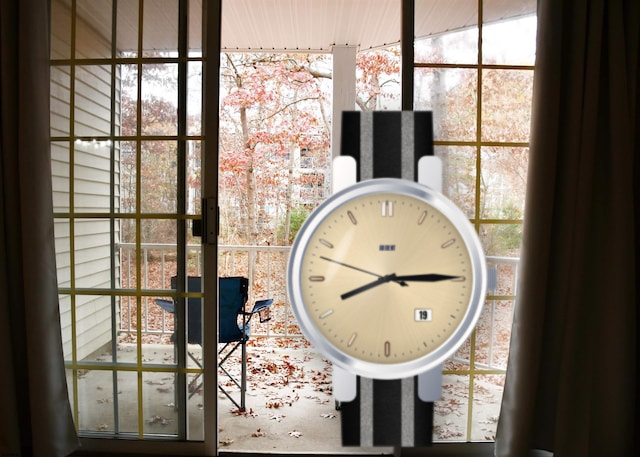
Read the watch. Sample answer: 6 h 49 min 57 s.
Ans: 8 h 14 min 48 s
